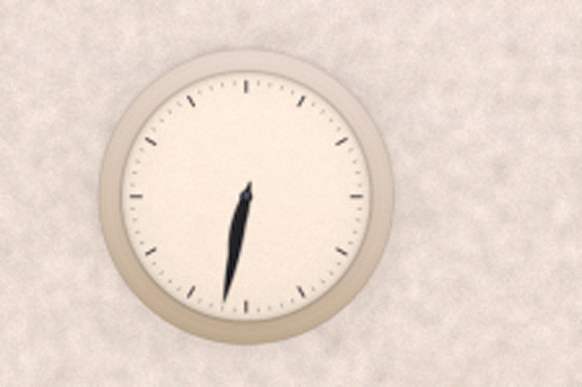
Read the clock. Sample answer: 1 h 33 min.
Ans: 6 h 32 min
